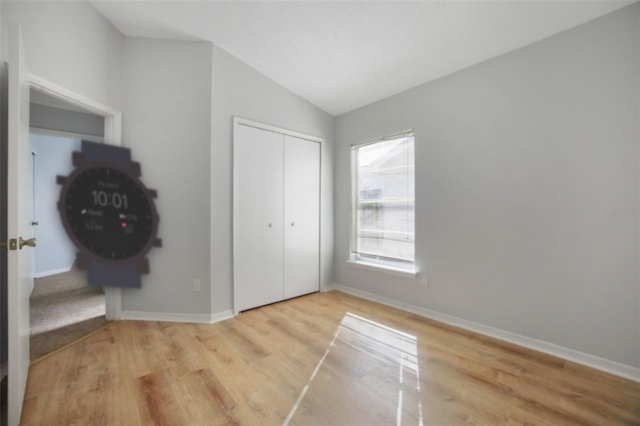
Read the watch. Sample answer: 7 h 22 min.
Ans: 10 h 01 min
